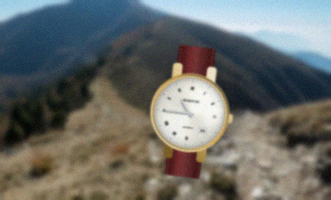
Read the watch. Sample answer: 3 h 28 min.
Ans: 10 h 45 min
